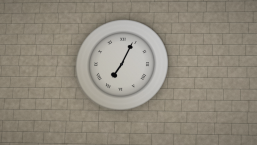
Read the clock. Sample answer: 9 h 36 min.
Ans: 7 h 04 min
